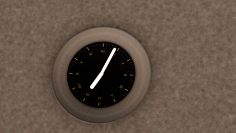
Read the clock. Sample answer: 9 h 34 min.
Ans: 7 h 04 min
